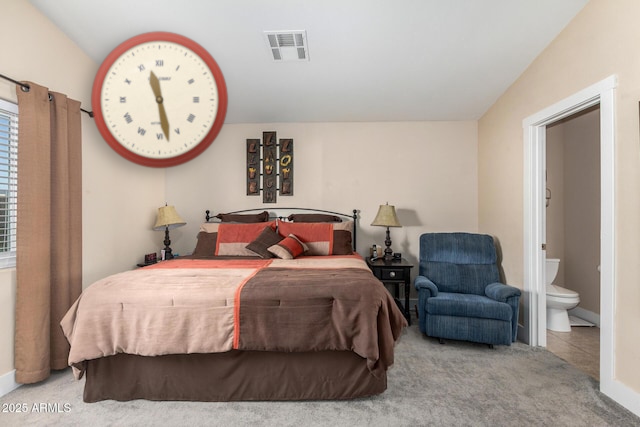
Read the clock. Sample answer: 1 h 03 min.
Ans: 11 h 28 min
